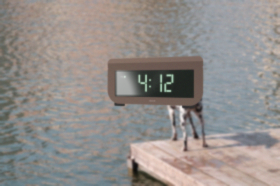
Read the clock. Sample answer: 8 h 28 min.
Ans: 4 h 12 min
